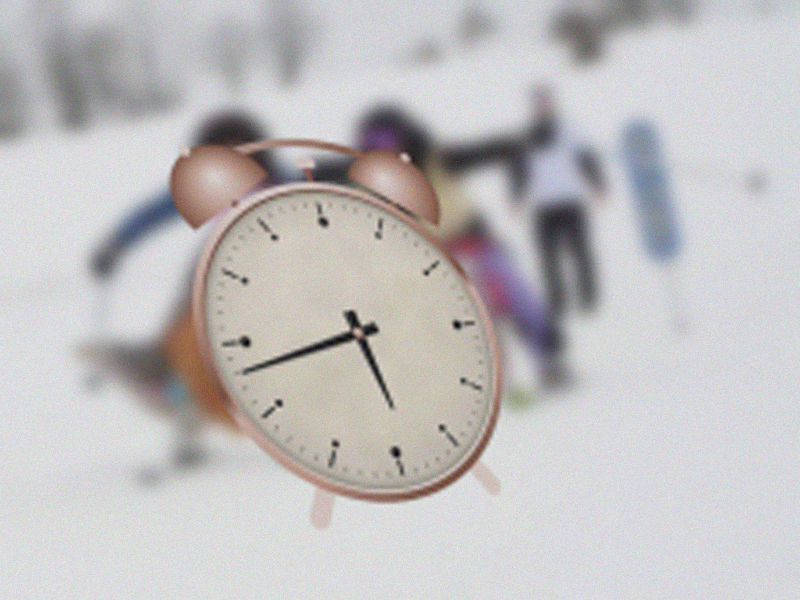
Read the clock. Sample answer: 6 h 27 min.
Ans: 5 h 43 min
